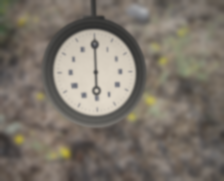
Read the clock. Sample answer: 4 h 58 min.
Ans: 6 h 00 min
